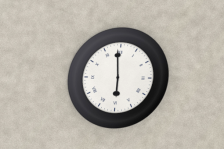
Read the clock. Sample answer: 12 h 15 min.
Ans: 5 h 59 min
